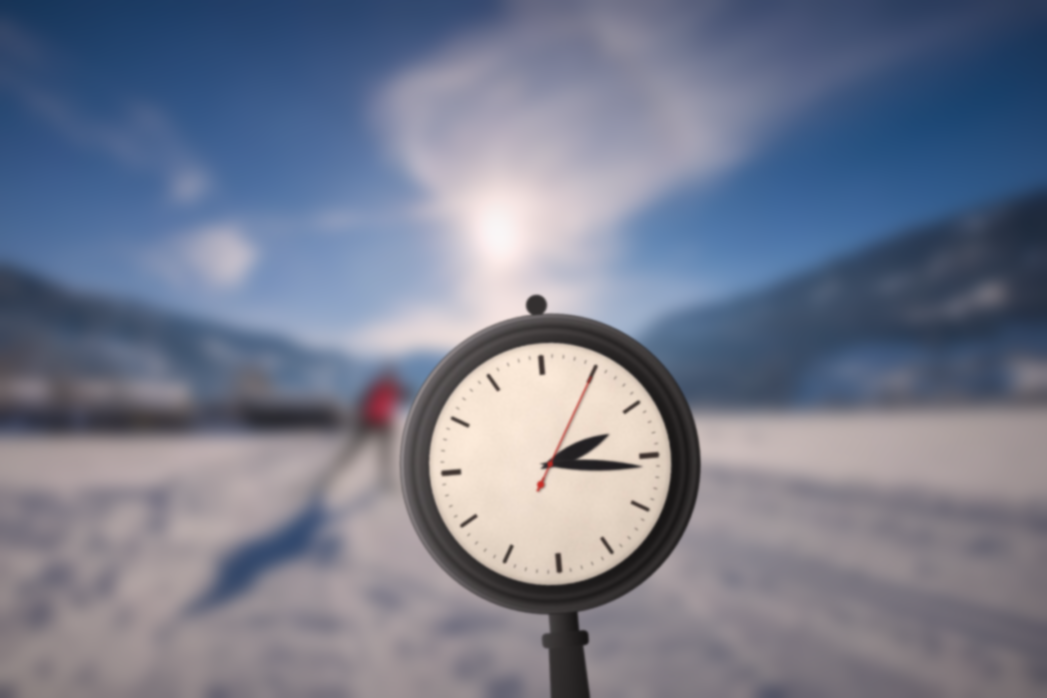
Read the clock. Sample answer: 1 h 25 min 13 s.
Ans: 2 h 16 min 05 s
